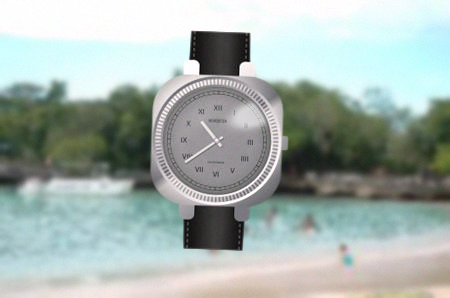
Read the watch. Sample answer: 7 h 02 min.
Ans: 10 h 39 min
